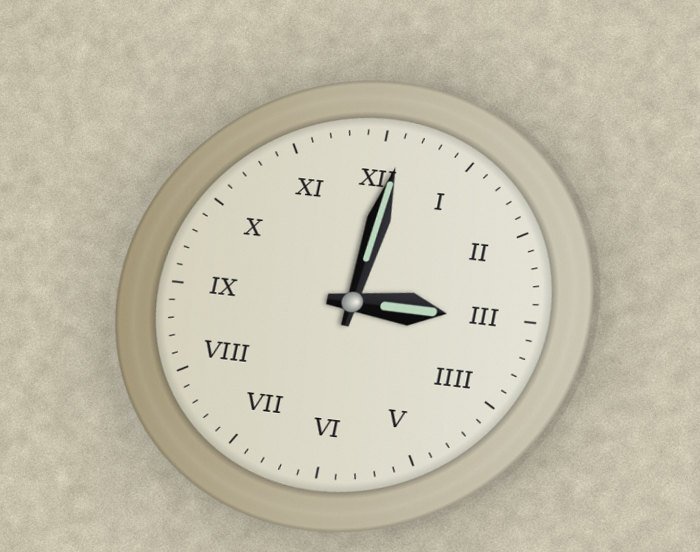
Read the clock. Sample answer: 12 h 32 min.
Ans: 3 h 01 min
